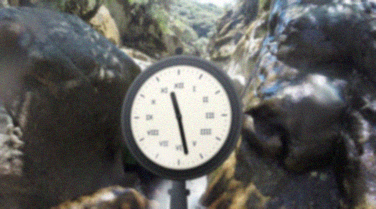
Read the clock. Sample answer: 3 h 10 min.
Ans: 11 h 28 min
